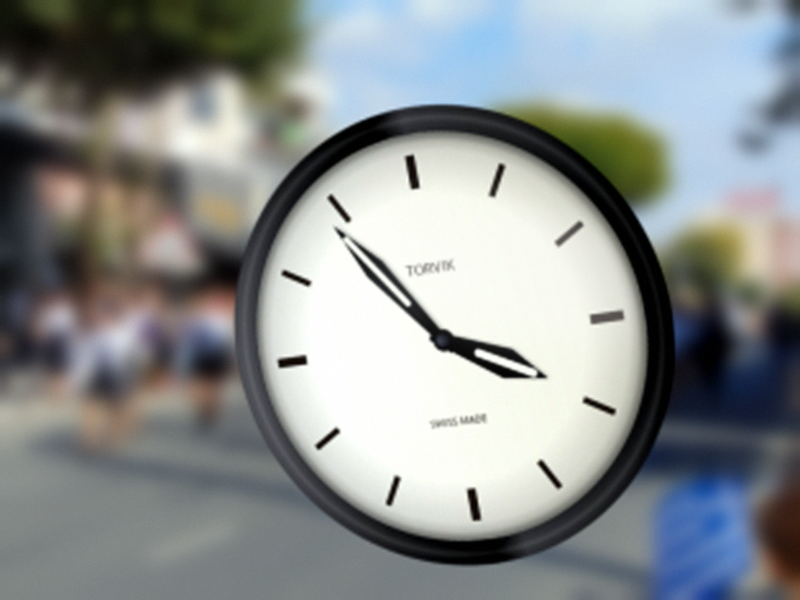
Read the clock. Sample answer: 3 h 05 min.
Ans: 3 h 54 min
